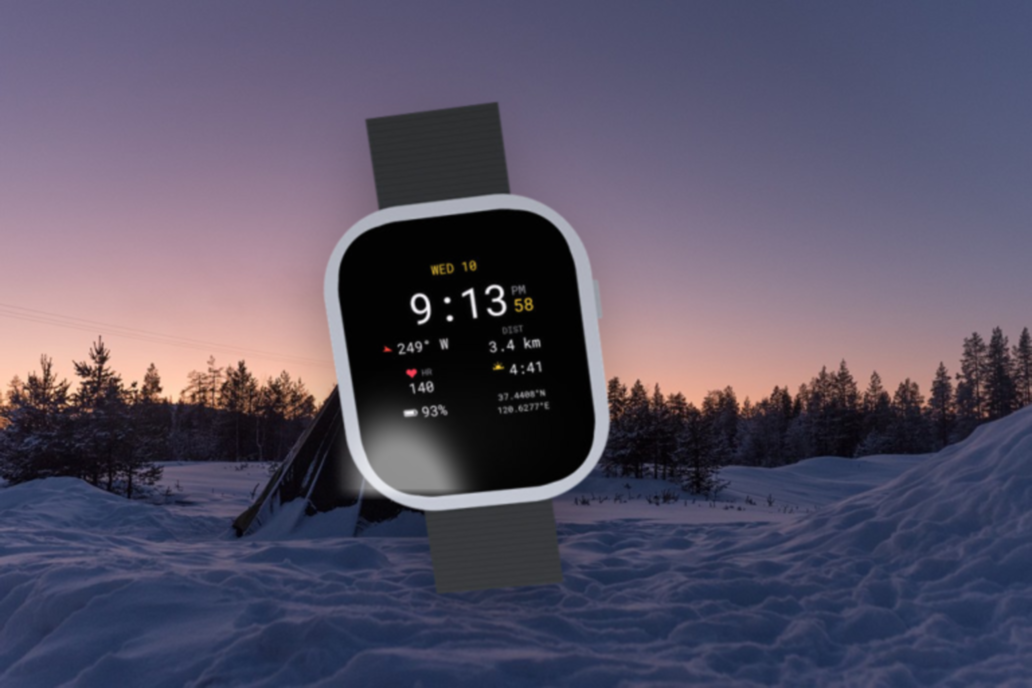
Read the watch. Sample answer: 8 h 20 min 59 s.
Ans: 9 h 13 min 58 s
